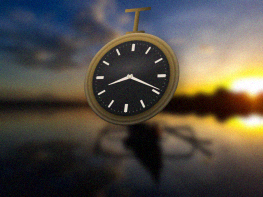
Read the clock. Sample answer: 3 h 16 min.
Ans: 8 h 19 min
